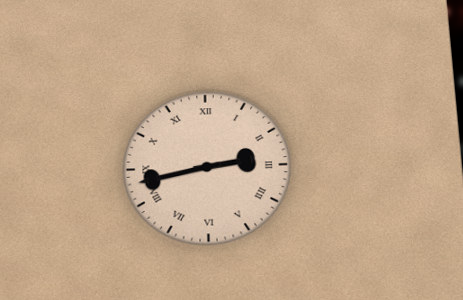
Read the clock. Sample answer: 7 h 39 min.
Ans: 2 h 43 min
